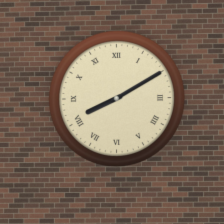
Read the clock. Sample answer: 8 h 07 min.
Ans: 8 h 10 min
